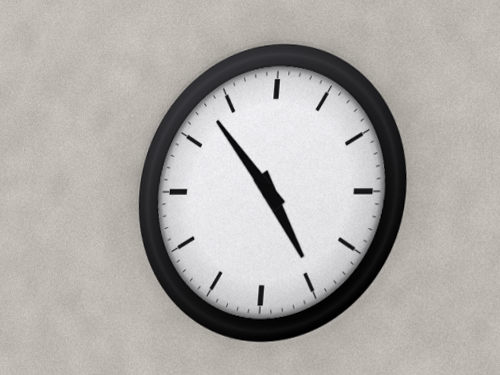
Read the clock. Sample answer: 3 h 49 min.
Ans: 4 h 53 min
